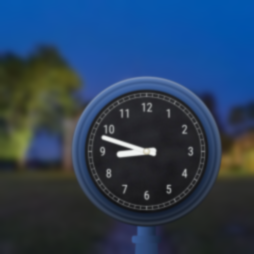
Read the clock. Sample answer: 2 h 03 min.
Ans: 8 h 48 min
